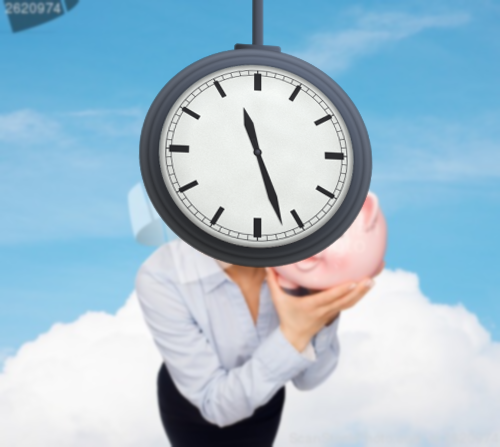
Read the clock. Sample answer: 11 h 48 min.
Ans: 11 h 27 min
